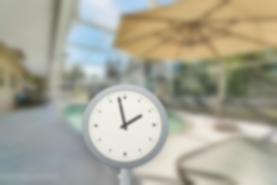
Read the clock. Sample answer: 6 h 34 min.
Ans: 1 h 58 min
